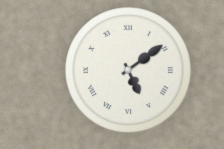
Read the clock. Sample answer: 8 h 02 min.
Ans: 5 h 09 min
